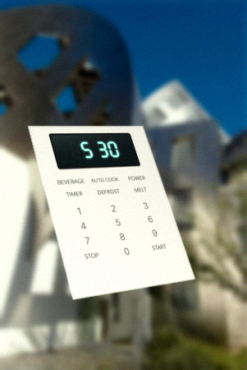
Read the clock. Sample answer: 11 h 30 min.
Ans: 5 h 30 min
